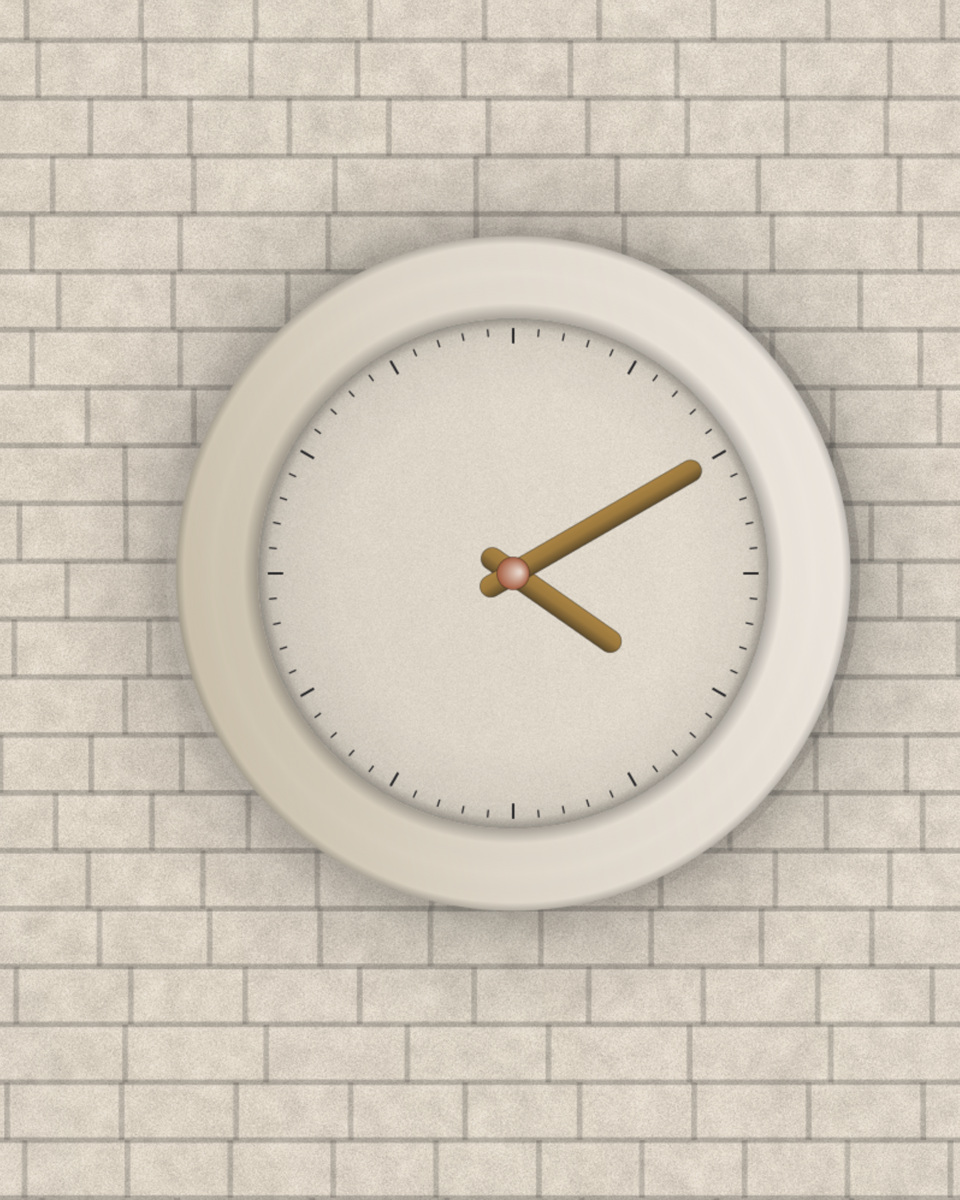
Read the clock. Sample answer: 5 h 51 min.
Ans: 4 h 10 min
